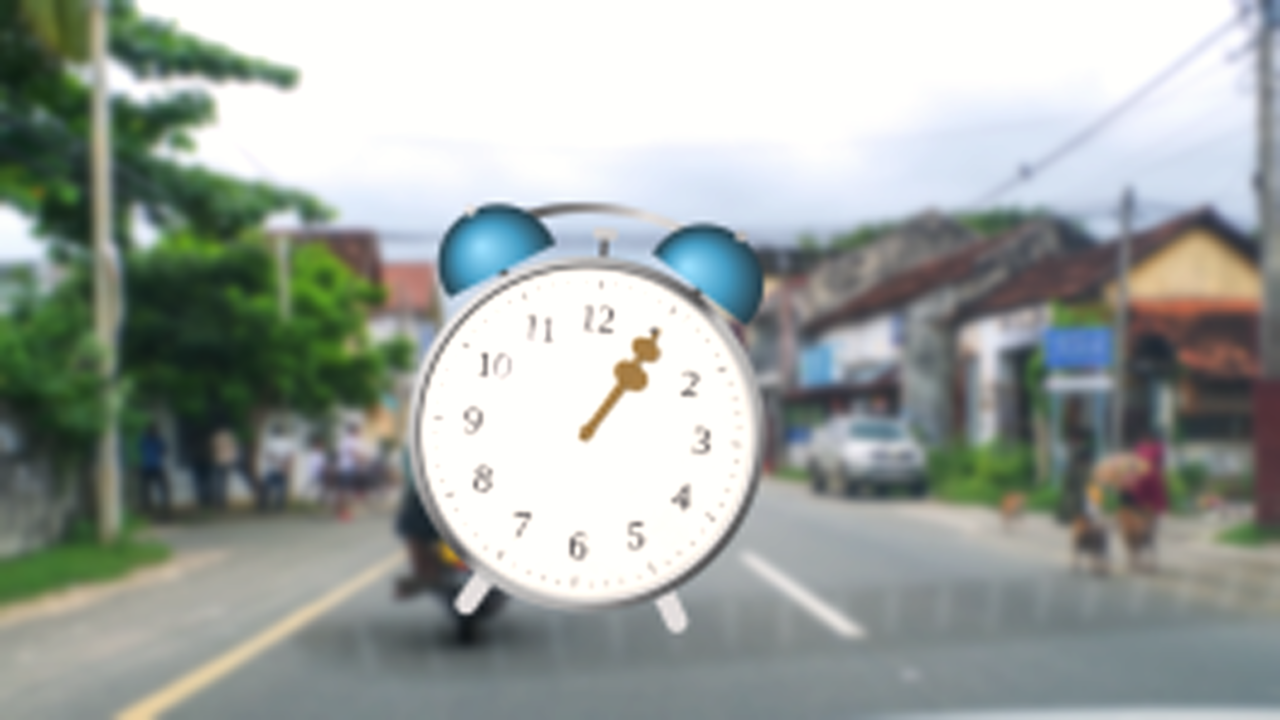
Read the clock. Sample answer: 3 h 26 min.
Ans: 1 h 05 min
